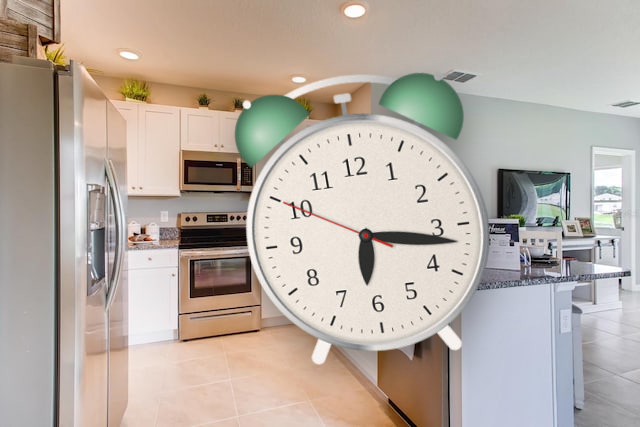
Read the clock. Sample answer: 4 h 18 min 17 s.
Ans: 6 h 16 min 50 s
